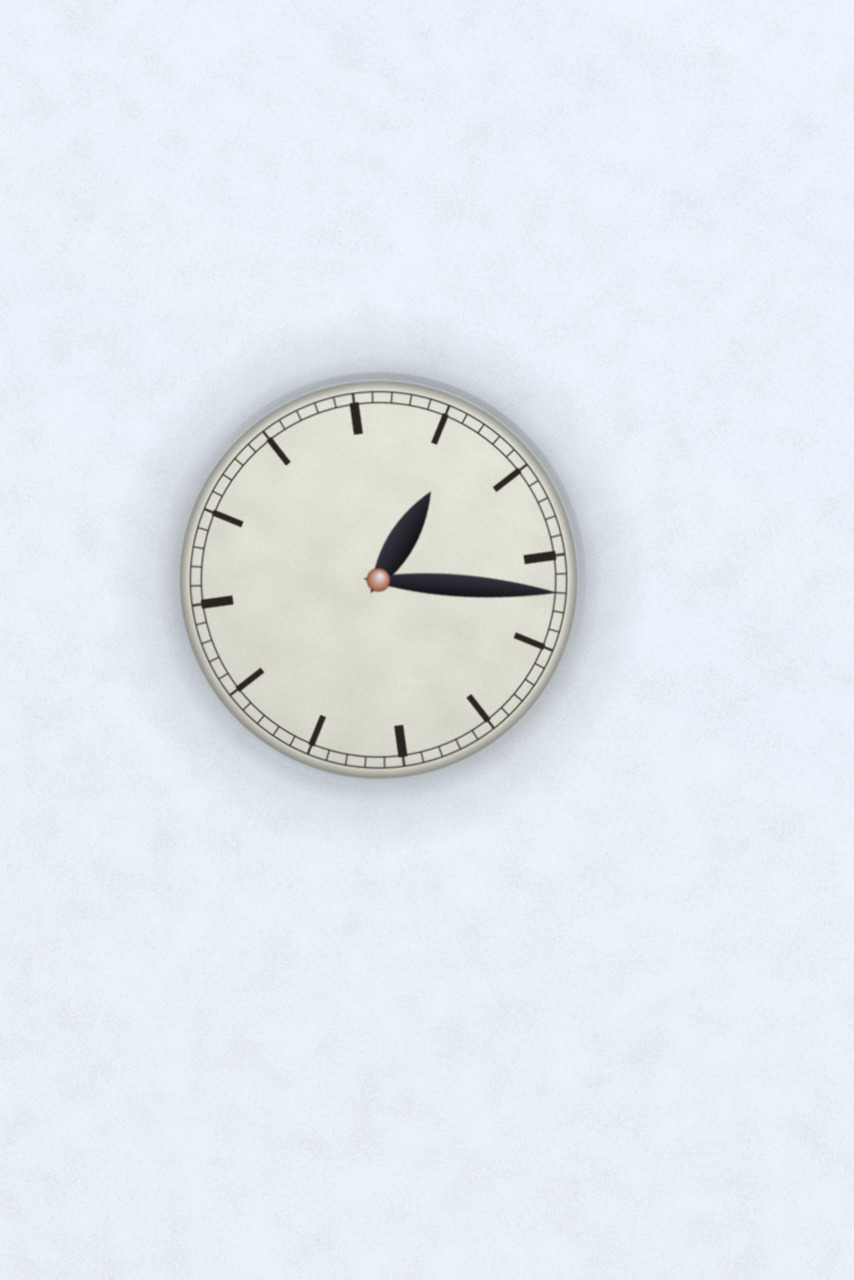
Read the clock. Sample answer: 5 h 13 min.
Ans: 1 h 17 min
